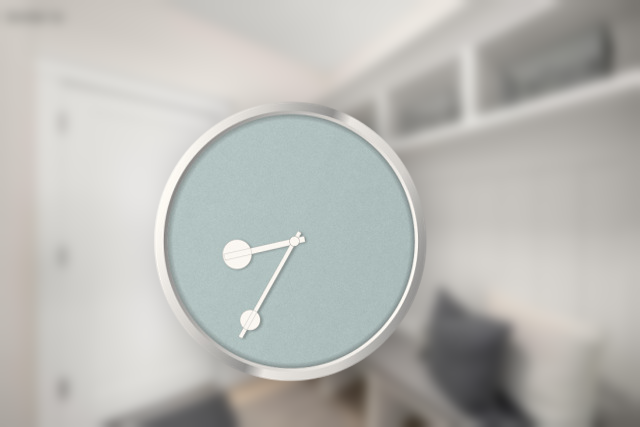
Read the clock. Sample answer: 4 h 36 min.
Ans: 8 h 35 min
